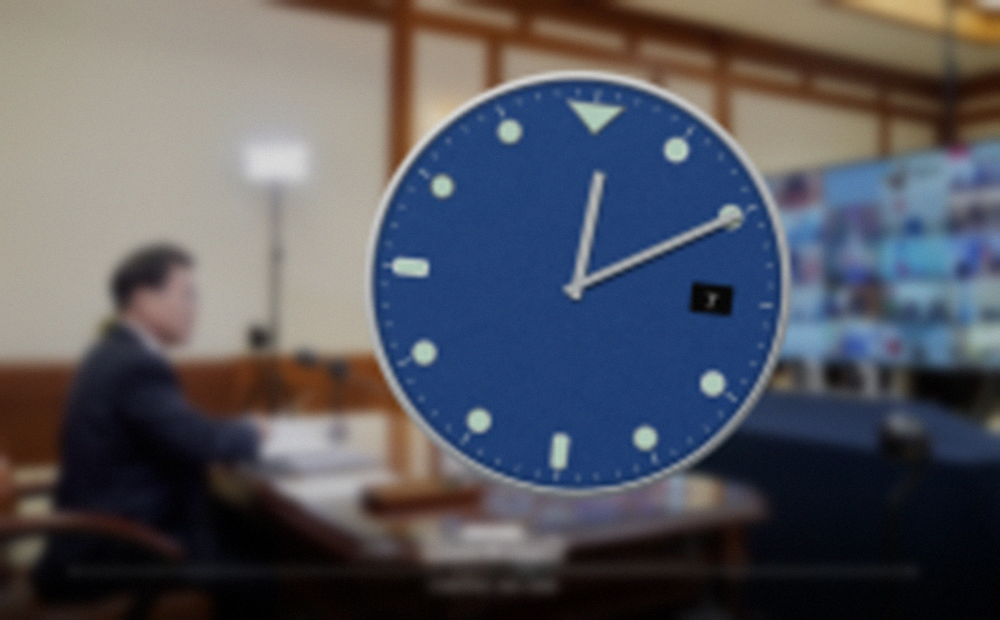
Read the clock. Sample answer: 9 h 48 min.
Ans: 12 h 10 min
